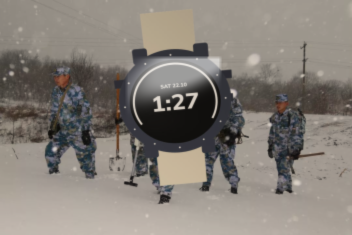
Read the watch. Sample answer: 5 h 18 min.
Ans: 1 h 27 min
